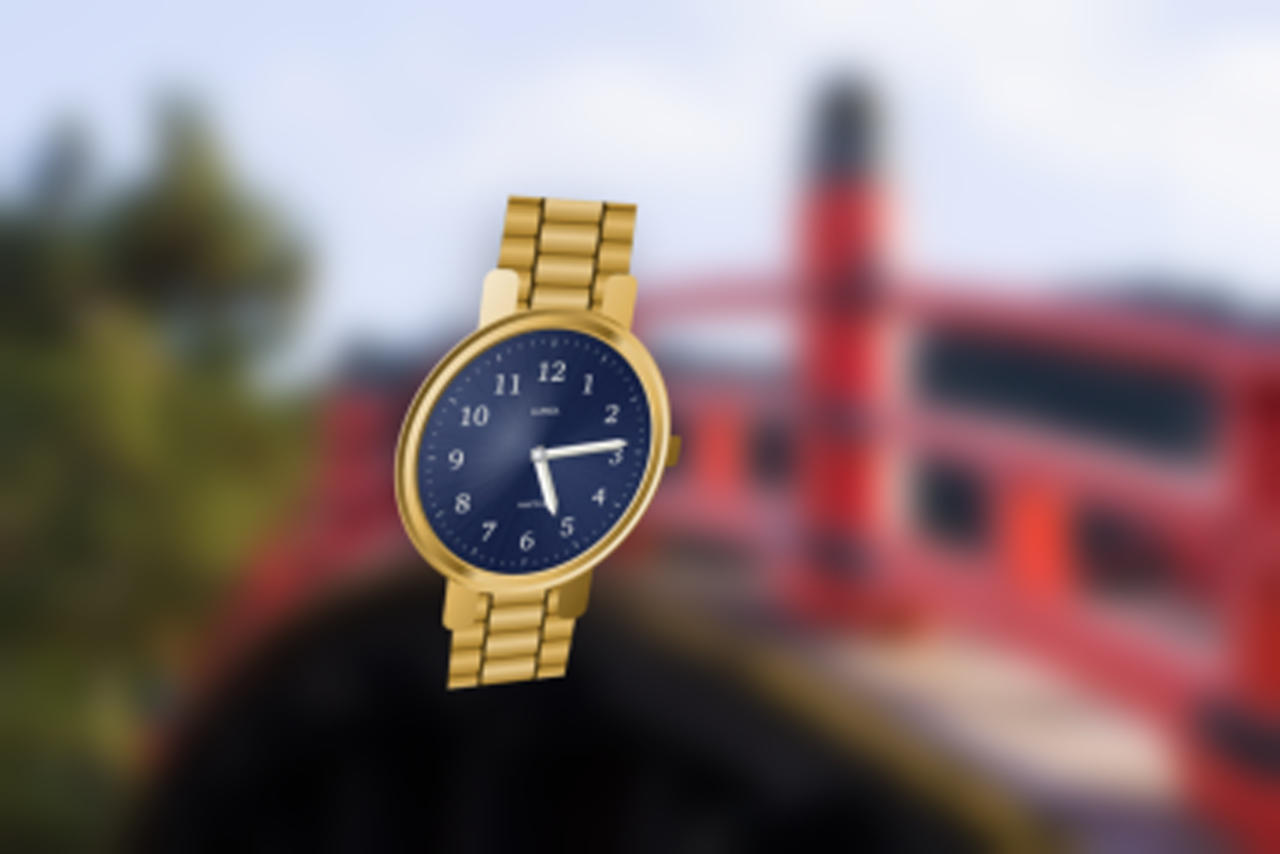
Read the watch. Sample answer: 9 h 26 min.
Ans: 5 h 14 min
